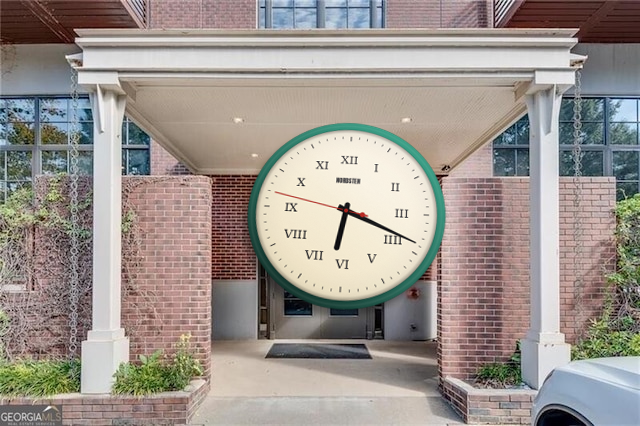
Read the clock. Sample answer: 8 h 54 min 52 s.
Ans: 6 h 18 min 47 s
